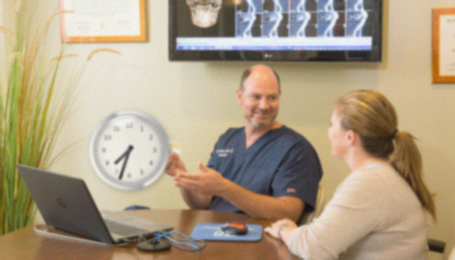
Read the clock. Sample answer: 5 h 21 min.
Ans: 7 h 33 min
